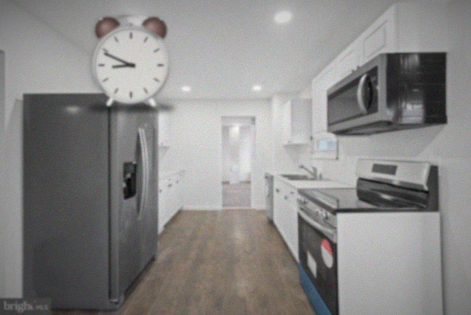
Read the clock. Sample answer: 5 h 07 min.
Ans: 8 h 49 min
